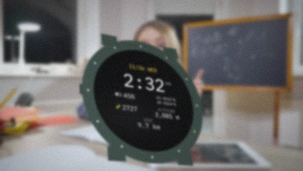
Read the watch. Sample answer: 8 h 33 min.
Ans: 2 h 32 min
